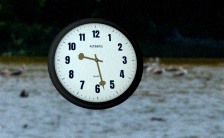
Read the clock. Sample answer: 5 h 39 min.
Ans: 9 h 28 min
